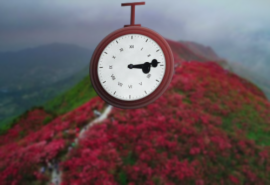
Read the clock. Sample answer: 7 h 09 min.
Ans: 3 h 14 min
